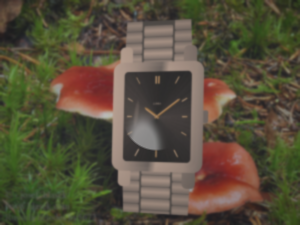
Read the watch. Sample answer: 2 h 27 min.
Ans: 10 h 09 min
